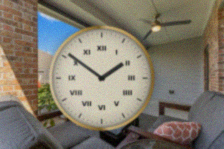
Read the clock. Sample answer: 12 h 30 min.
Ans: 1 h 51 min
